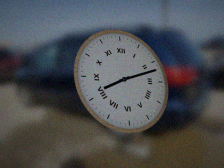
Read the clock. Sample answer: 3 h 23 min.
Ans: 8 h 12 min
